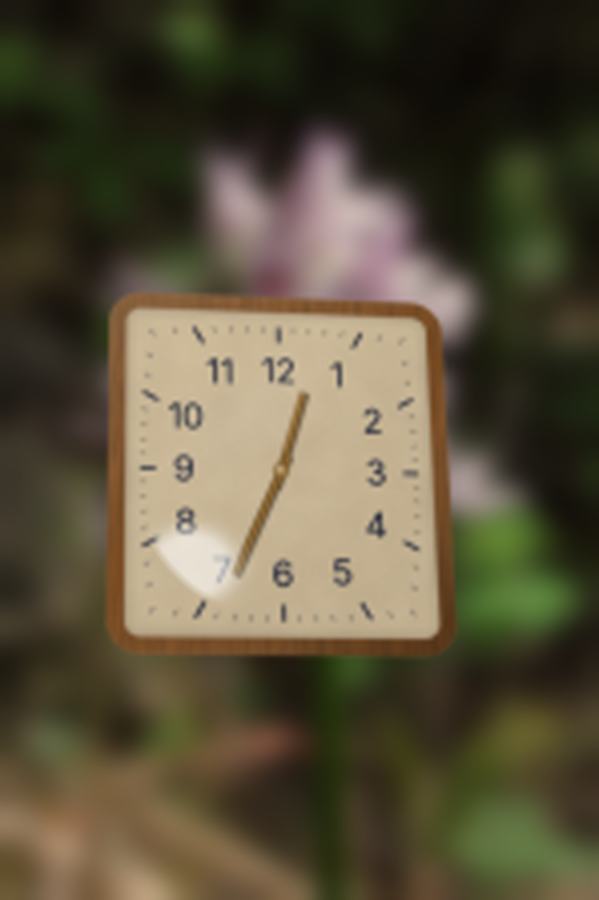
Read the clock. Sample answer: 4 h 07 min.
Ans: 12 h 34 min
